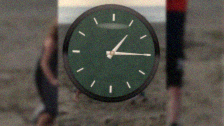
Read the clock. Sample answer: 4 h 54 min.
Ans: 1 h 15 min
